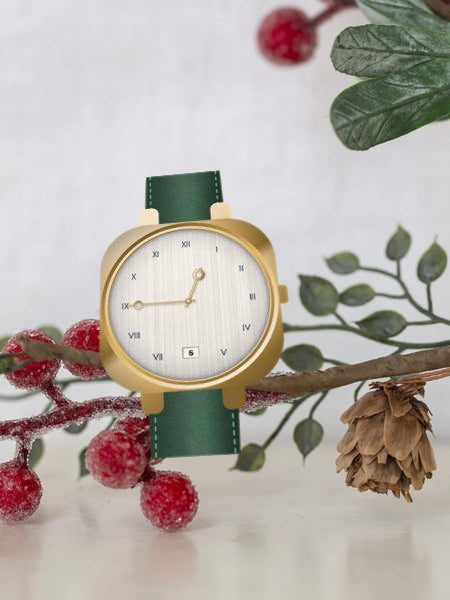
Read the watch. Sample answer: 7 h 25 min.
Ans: 12 h 45 min
